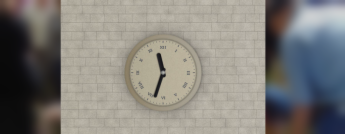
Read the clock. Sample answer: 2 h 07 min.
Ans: 11 h 33 min
